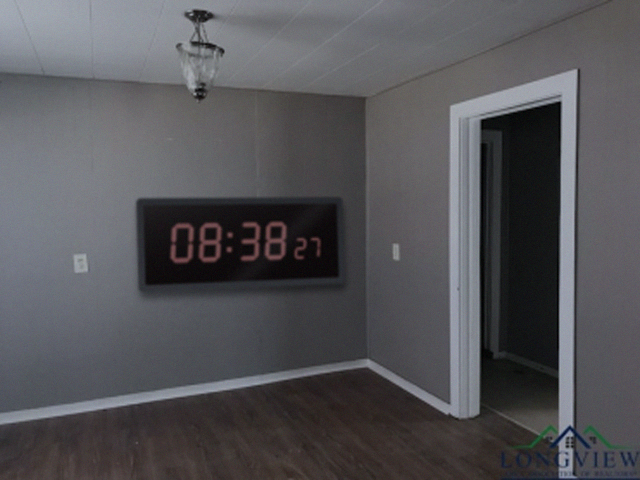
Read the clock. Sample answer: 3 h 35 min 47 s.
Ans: 8 h 38 min 27 s
